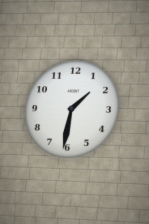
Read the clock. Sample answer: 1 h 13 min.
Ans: 1 h 31 min
